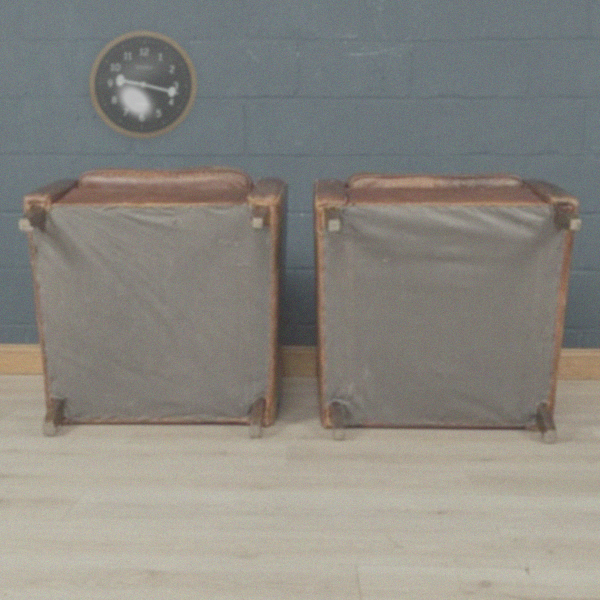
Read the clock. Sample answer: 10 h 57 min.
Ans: 9 h 17 min
